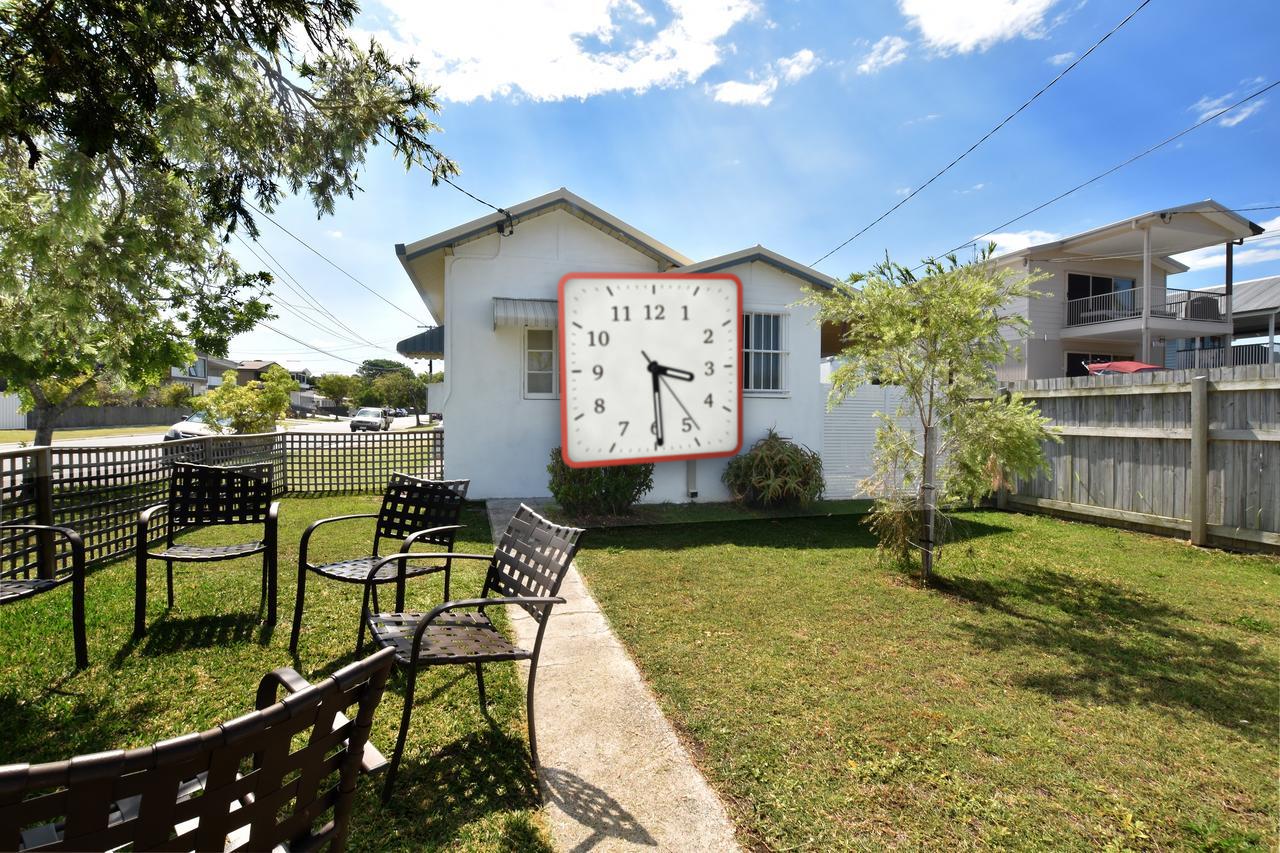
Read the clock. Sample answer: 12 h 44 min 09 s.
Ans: 3 h 29 min 24 s
